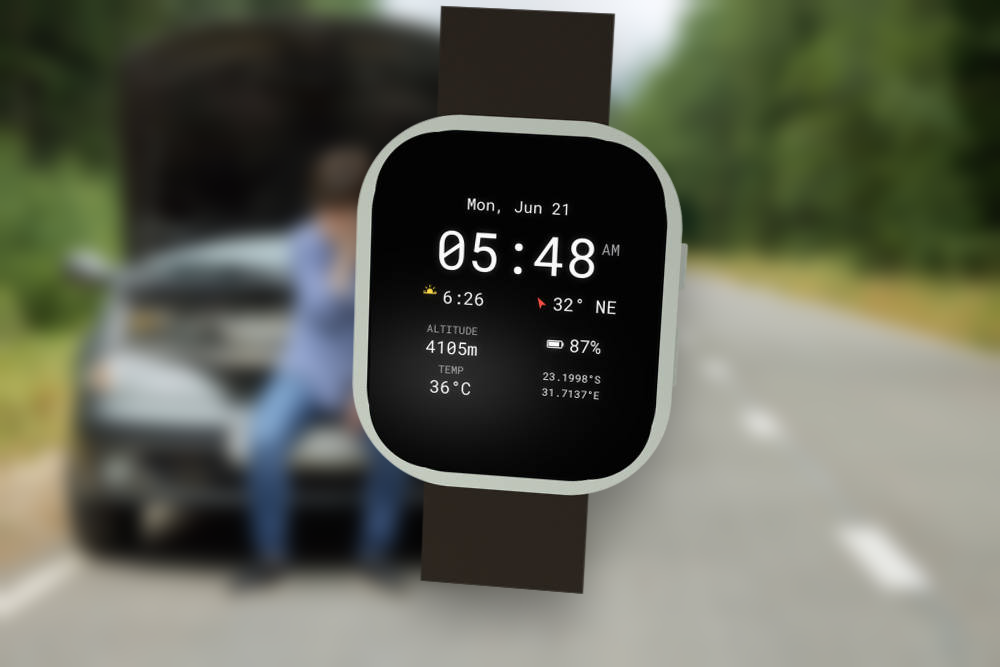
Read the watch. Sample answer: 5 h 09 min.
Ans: 5 h 48 min
